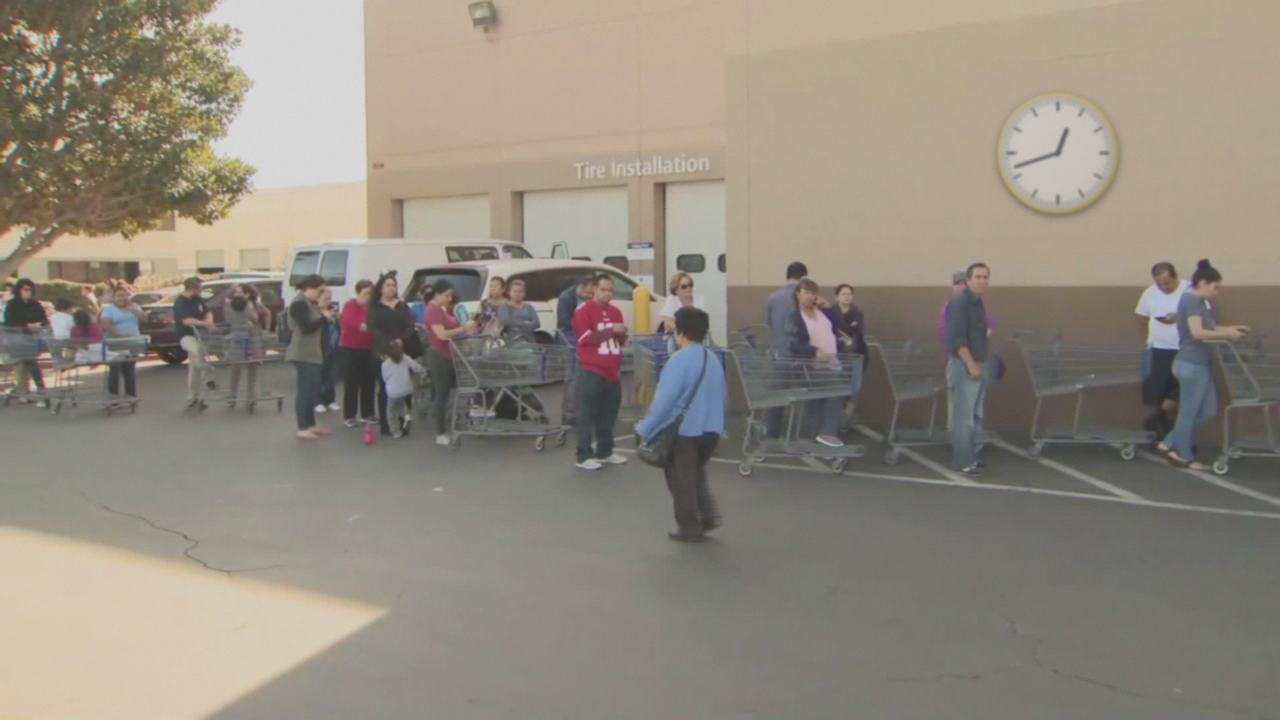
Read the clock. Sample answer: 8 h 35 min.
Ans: 12 h 42 min
